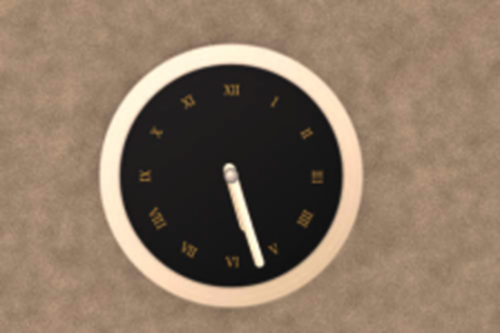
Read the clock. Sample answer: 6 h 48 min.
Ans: 5 h 27 min
